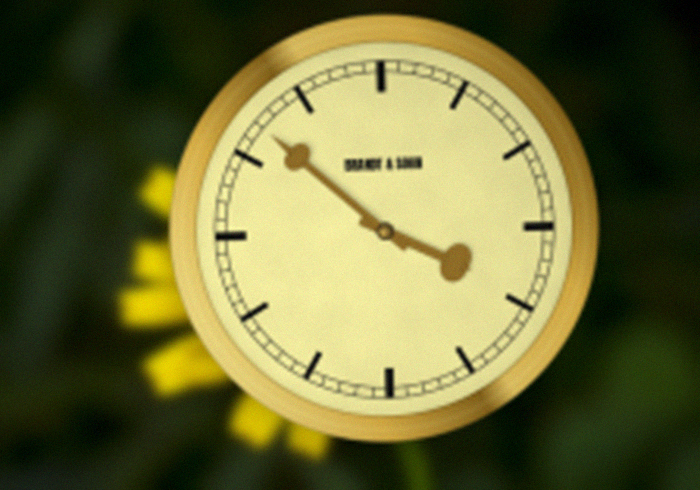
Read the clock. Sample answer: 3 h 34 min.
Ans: 3 h 52 min
